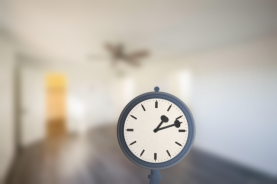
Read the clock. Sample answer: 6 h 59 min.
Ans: 1 h 12 min
